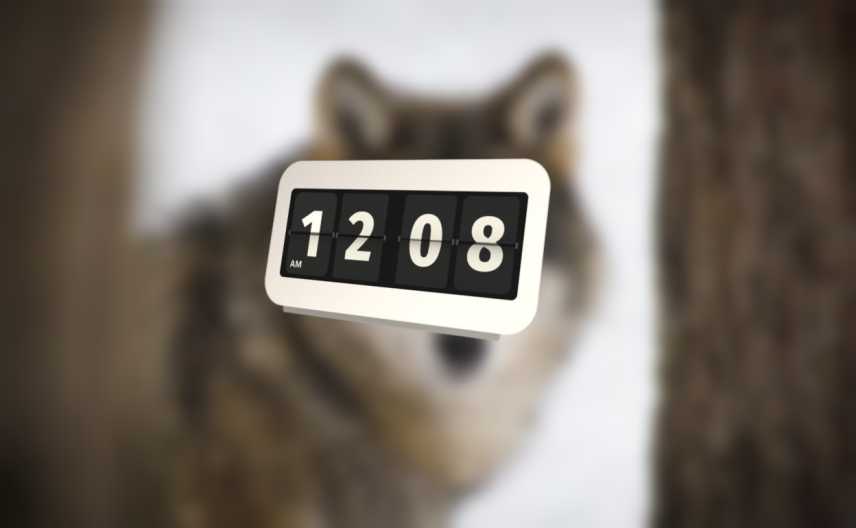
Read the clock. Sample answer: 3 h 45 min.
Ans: 12 h 08 min
